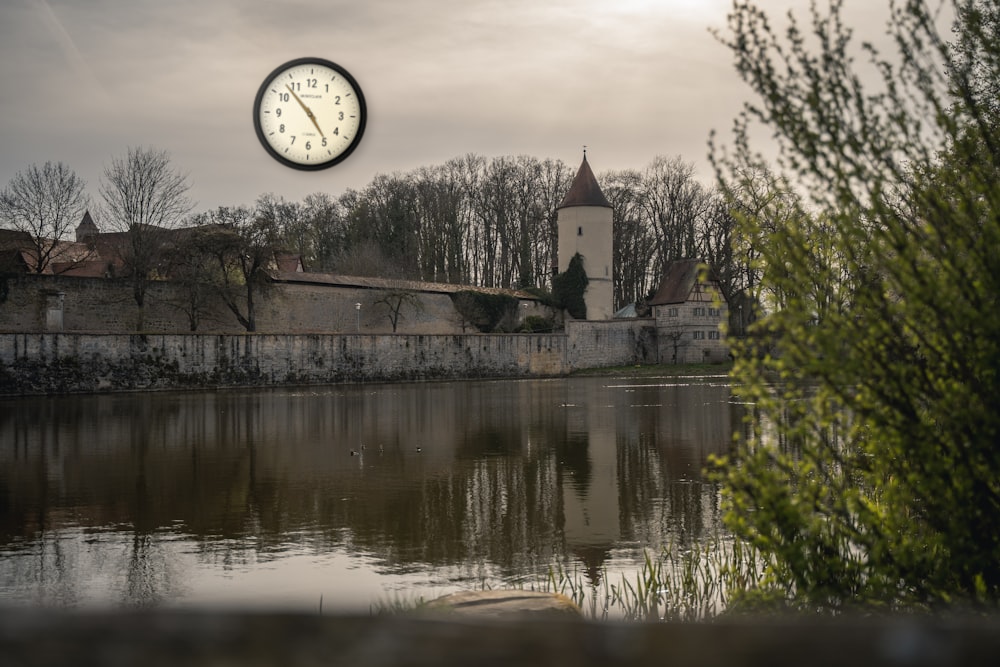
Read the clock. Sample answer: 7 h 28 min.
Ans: 4 h 53 min
